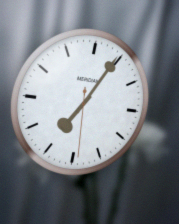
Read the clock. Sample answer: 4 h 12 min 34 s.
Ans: 7 h 04 min 29 s
